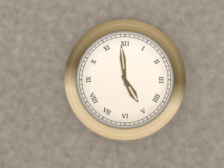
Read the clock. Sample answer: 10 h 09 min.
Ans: 4 h 59 min
